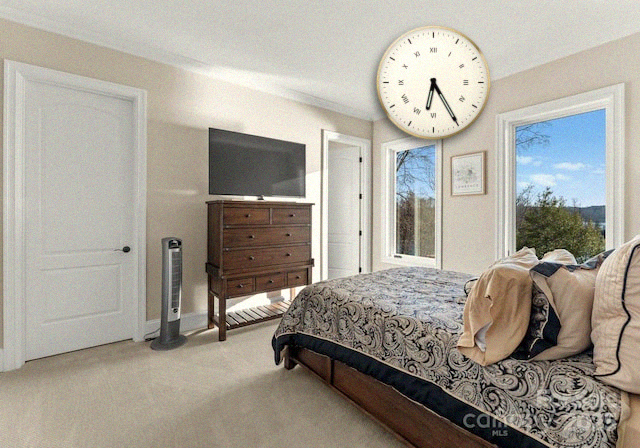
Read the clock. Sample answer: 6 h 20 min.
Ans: 6 h 25 min
